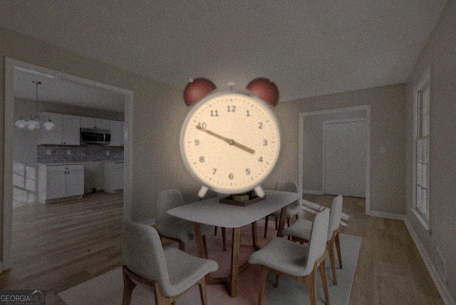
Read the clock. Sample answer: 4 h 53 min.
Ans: 3 h 49 min
